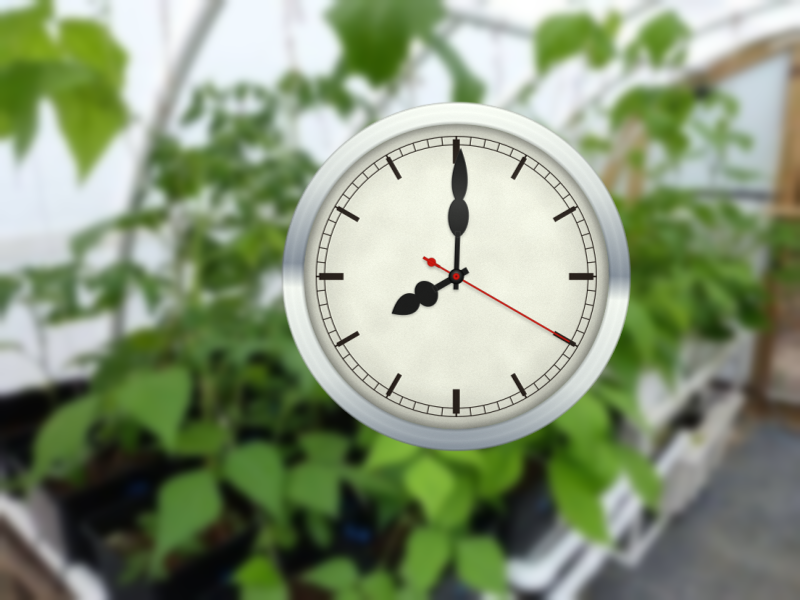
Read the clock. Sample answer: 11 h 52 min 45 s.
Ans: 8 h 00 min 20 s
